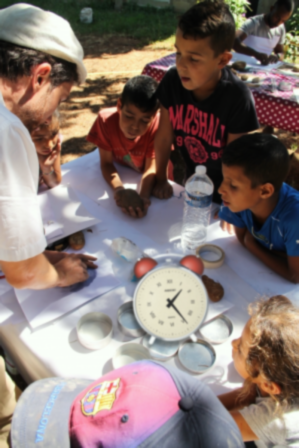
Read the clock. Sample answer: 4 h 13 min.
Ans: 1 h 24 min
